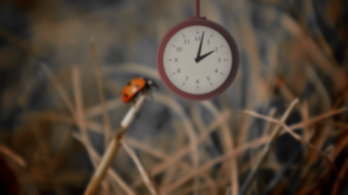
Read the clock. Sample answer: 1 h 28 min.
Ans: 2 h 02 min
